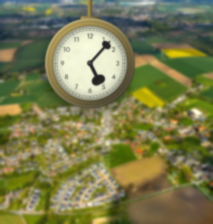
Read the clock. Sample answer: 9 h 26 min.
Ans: 5 h 07 min
